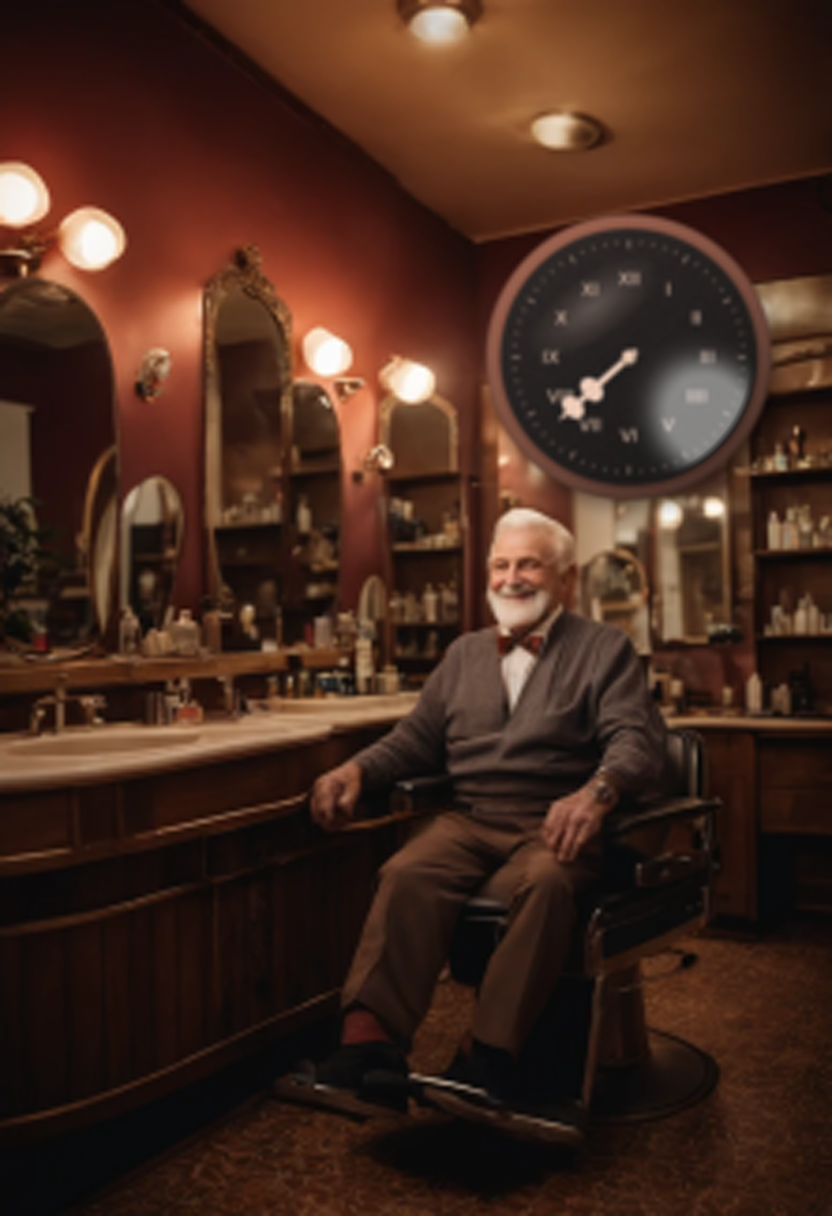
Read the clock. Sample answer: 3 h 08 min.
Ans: 7 h 38 min
